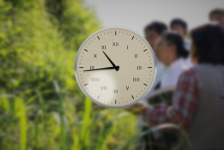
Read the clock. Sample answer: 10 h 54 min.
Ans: 10 h 44 min
